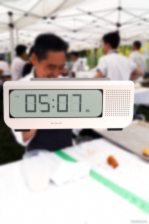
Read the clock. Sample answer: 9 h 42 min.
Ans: 5 h 07 min
